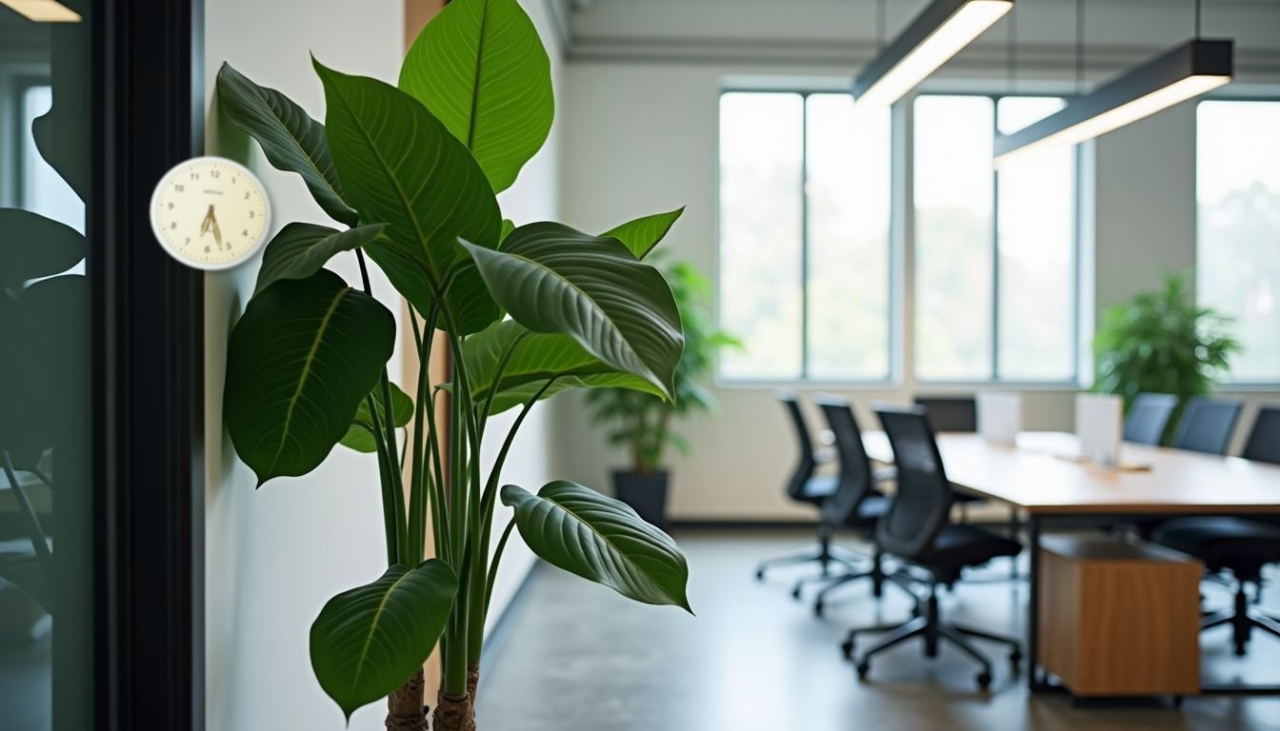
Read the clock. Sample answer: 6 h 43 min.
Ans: 6 h 27 min
